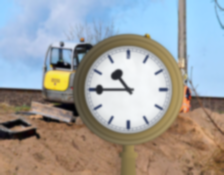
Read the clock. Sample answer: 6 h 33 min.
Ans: 10 h 45 min
